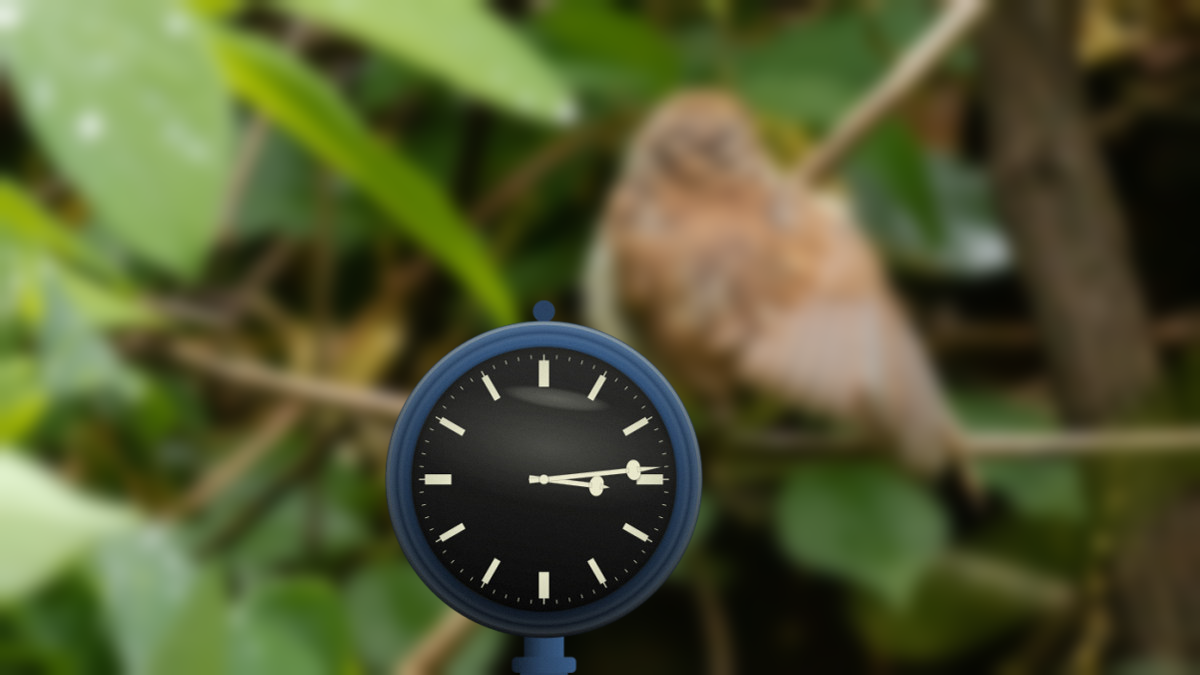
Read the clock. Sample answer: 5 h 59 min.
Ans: 3 h 14 min
